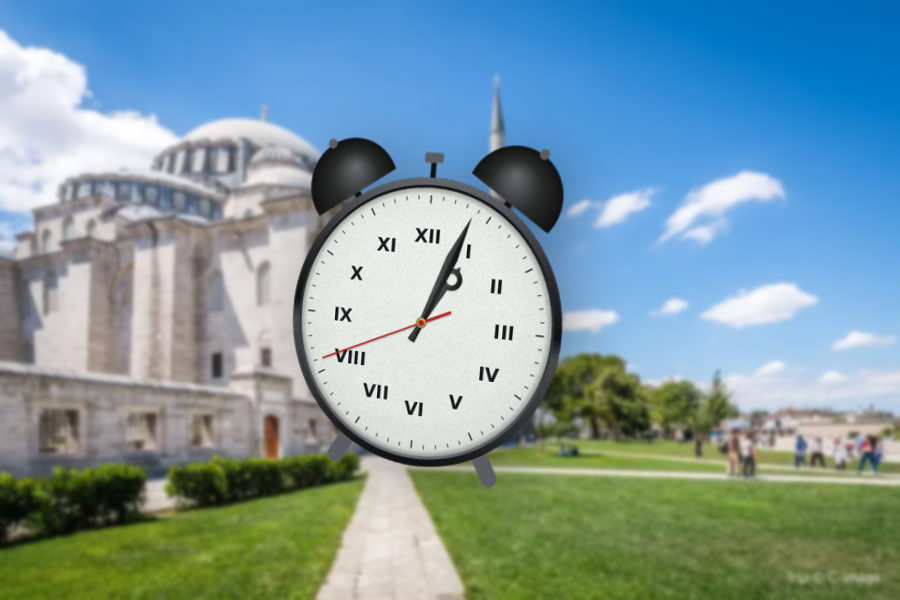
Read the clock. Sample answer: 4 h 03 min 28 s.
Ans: 1 h 03 min 41 s
